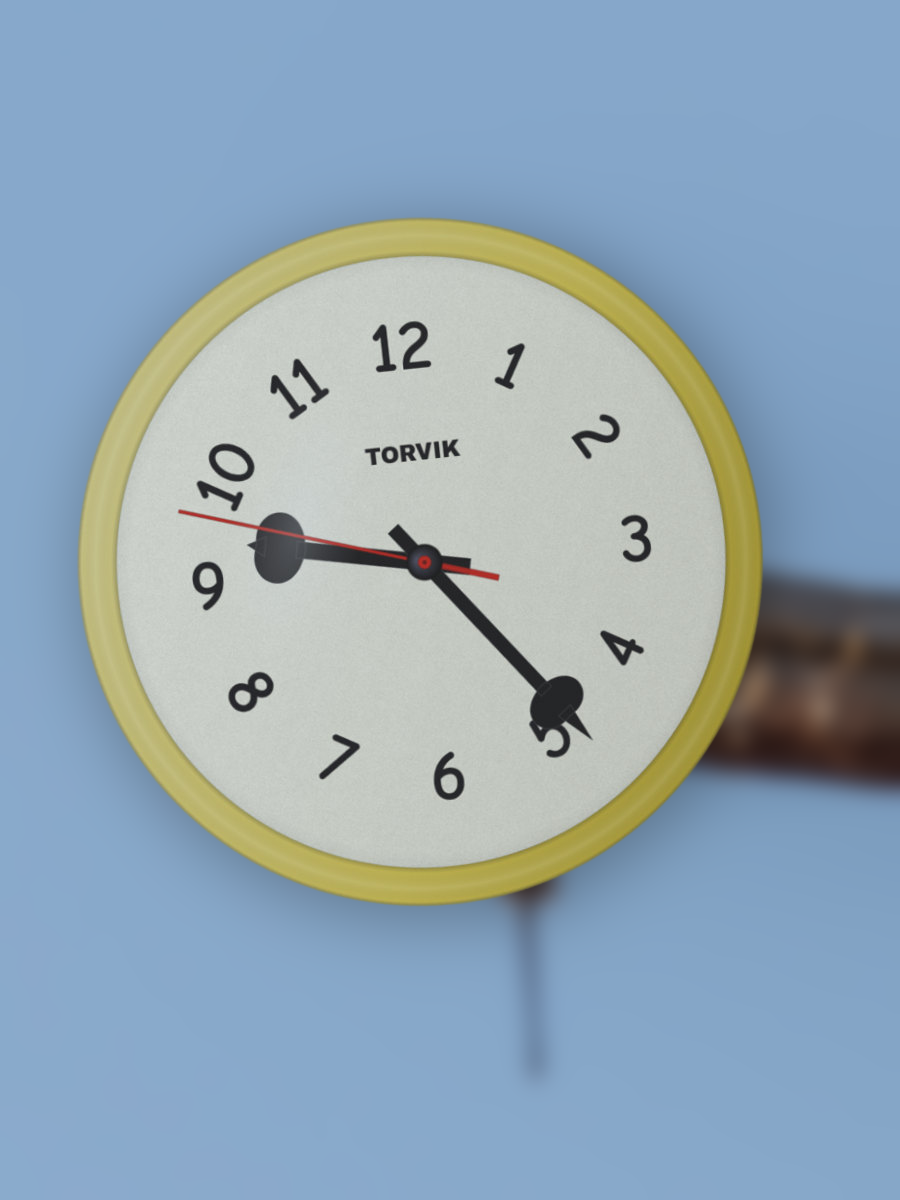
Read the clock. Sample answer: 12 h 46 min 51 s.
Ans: 9 h 23 min 48 s
